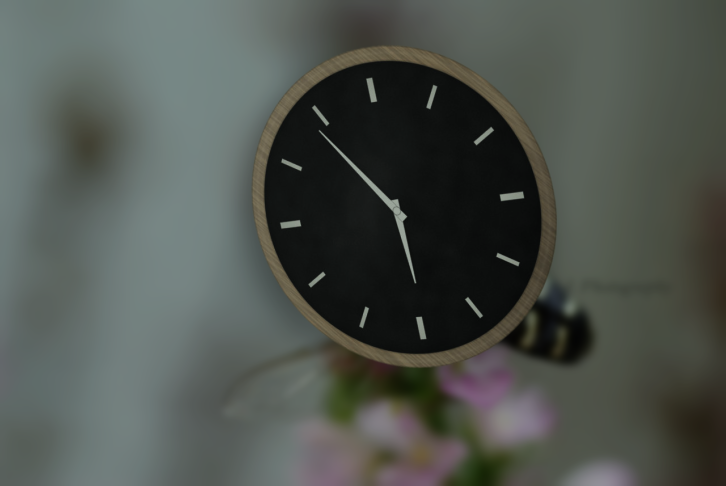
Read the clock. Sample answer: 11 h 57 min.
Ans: 5 h 54 min
